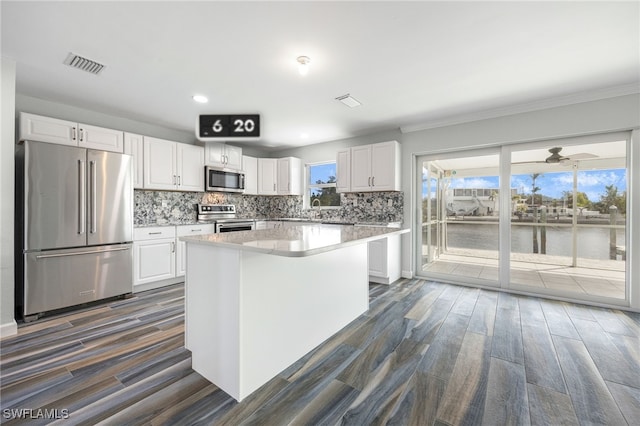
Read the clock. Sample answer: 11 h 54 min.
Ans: 6 h 20 min
